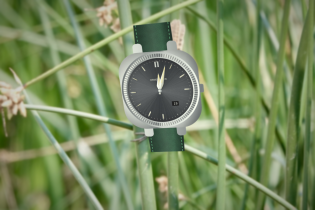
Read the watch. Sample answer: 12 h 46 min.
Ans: 12 h 03 min
